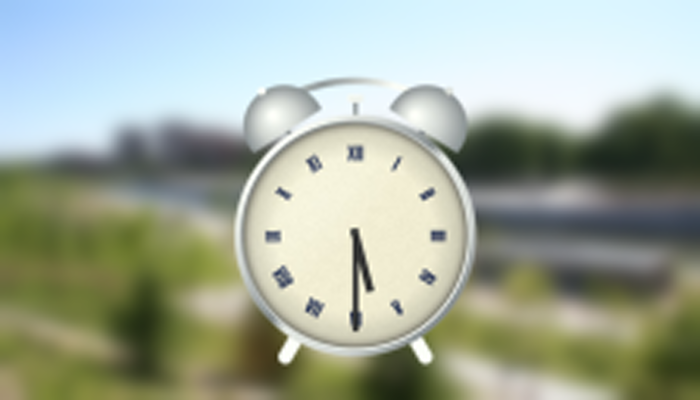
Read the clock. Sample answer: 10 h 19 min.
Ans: 5 h 30 min
